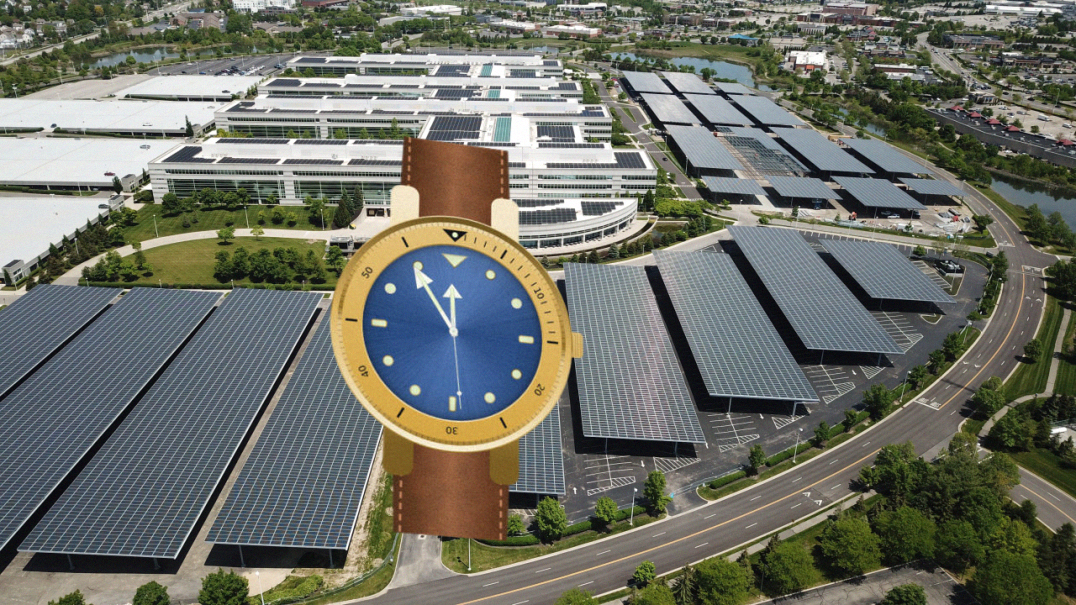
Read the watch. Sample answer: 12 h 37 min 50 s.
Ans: 11 h 54 min 29 s
